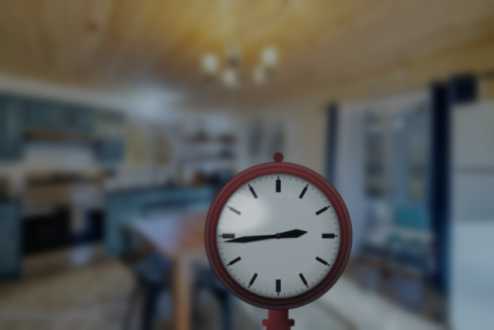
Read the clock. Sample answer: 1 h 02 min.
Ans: 2 h 44 min
